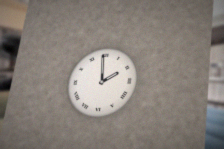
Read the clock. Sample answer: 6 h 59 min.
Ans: 1 h 59 min
